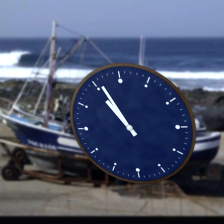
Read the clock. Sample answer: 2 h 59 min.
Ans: 10 h 56 min
